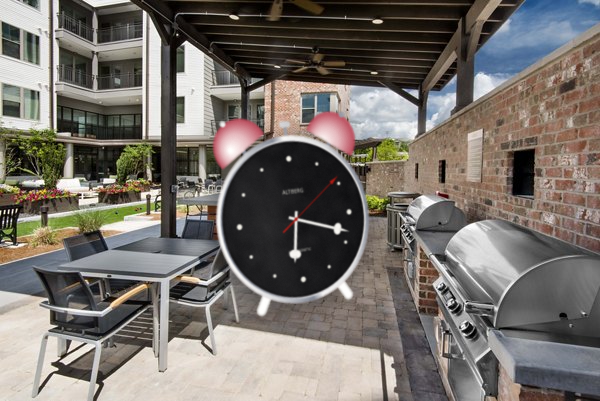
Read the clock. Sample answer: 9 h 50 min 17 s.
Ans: 6 h 18 min 09 s
